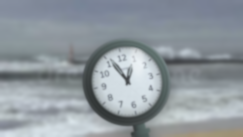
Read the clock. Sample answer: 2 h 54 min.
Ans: 12 h 56 min
